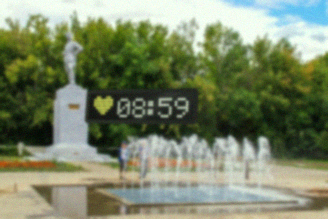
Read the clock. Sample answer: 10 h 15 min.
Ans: 8 h 59 min
